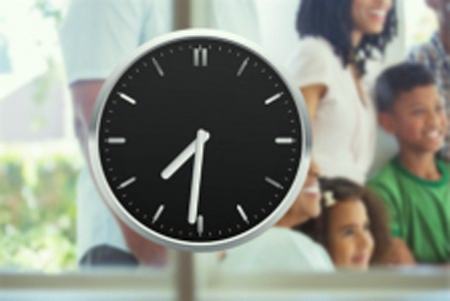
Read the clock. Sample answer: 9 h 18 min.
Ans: 7 h 31 min
